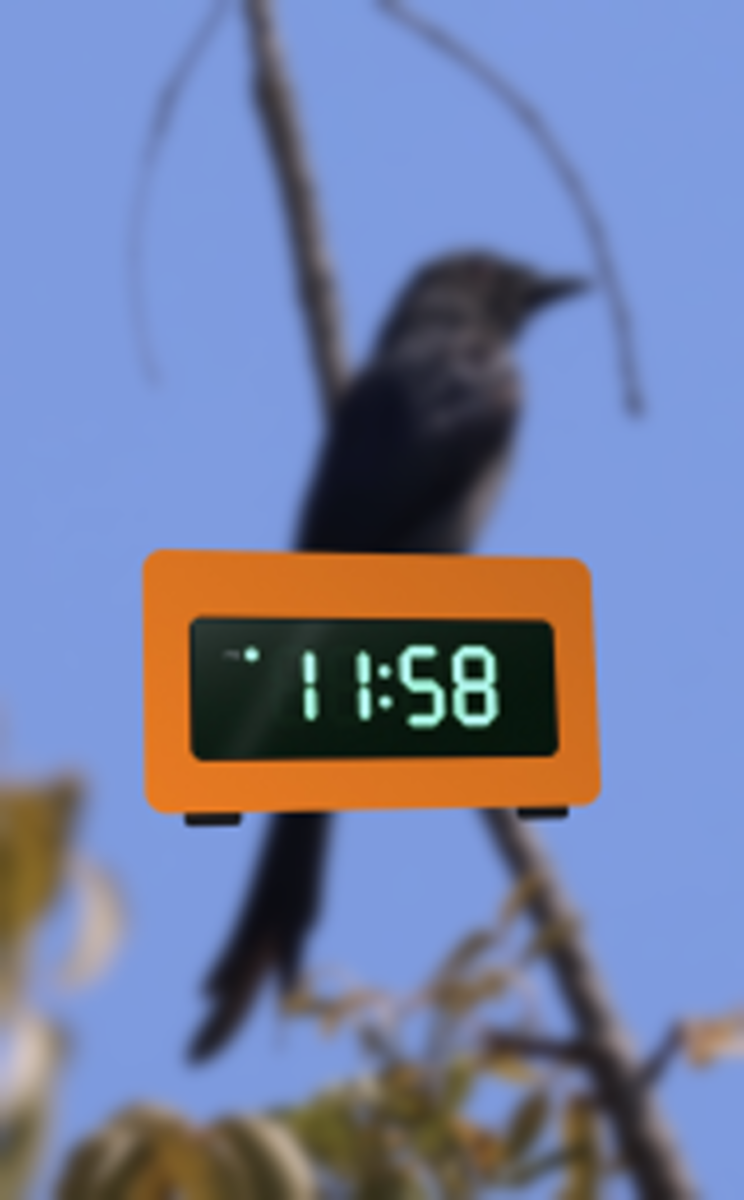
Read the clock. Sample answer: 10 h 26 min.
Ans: 11 h 58 min
